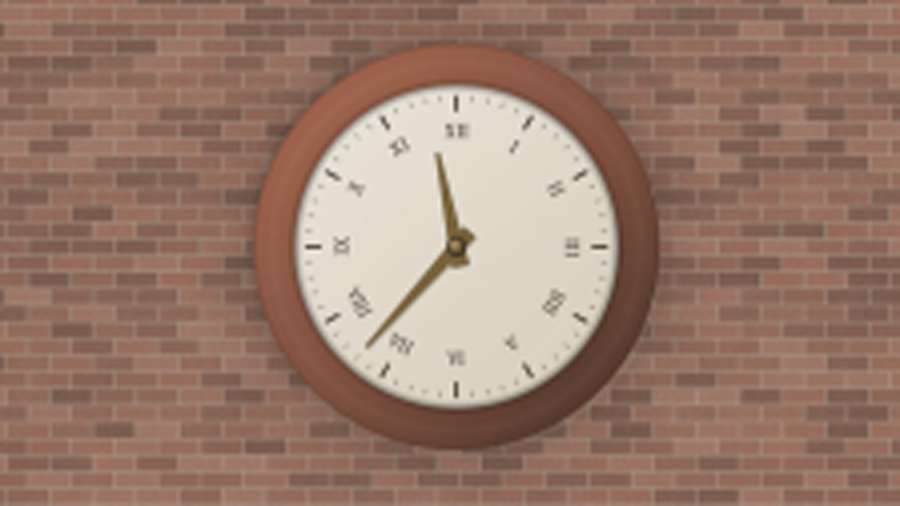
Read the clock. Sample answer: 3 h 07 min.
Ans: 11 h 37 min
